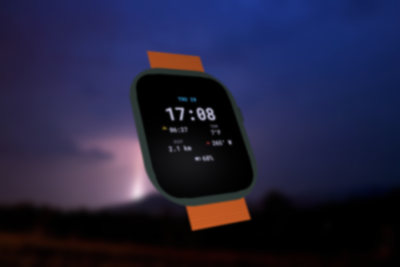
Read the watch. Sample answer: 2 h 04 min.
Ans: 17 h 08 min
